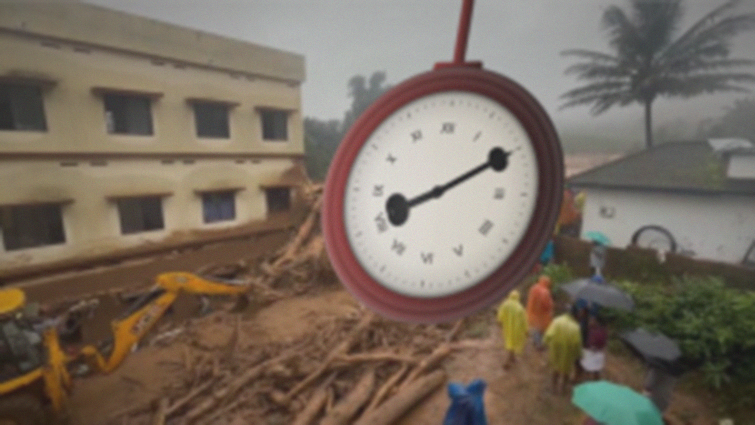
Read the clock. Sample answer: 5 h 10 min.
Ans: 8 h 10 min
